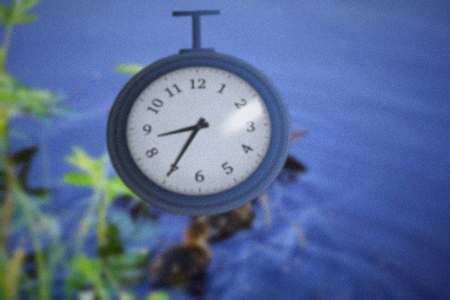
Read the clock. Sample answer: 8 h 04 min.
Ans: 8 h 35 min
